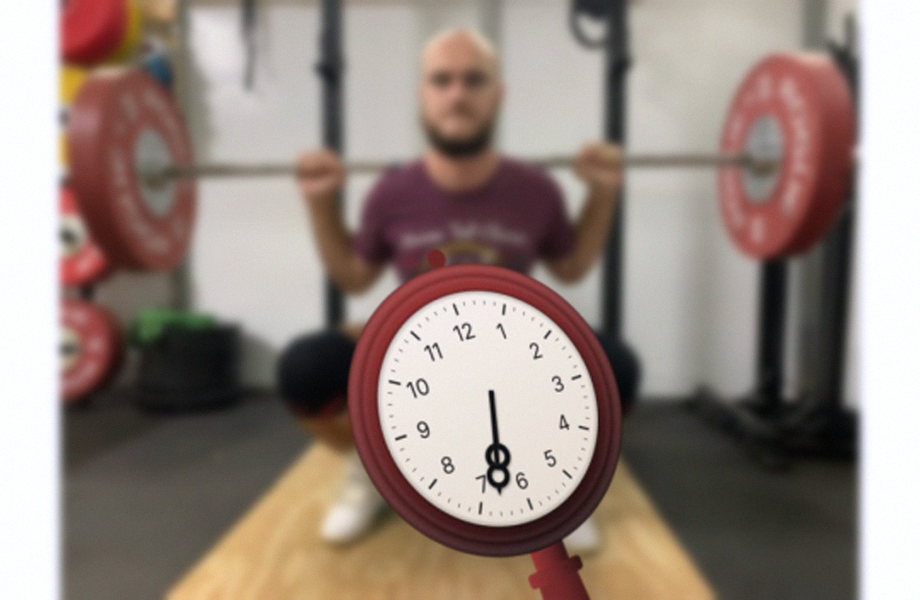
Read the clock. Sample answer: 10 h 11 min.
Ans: 6 h 33 min
